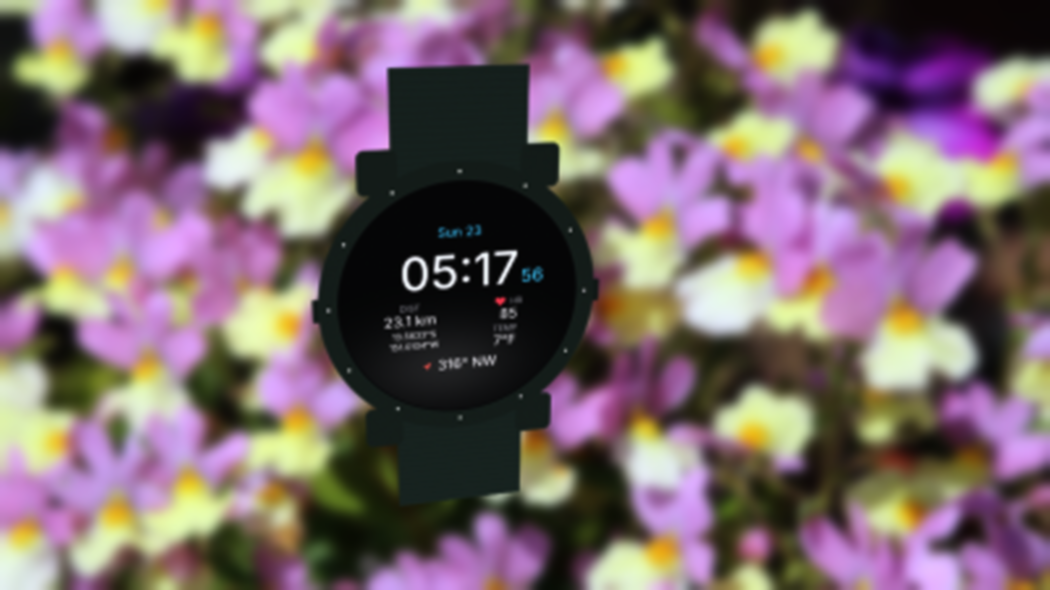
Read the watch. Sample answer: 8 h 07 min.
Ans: 5 h 17 min
